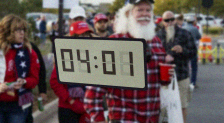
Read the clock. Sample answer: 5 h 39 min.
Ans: 4 h 01 min
